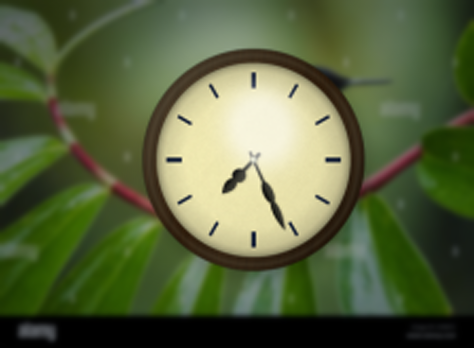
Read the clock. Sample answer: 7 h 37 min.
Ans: 7 h 26 min
